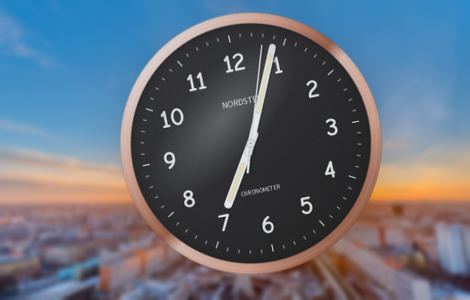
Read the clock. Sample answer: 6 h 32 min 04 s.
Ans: 7 h 04 min 03 s
